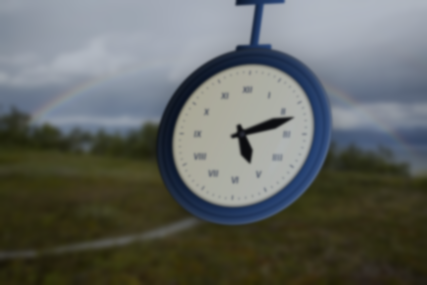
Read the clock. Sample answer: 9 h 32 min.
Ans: 5 h 12 min
